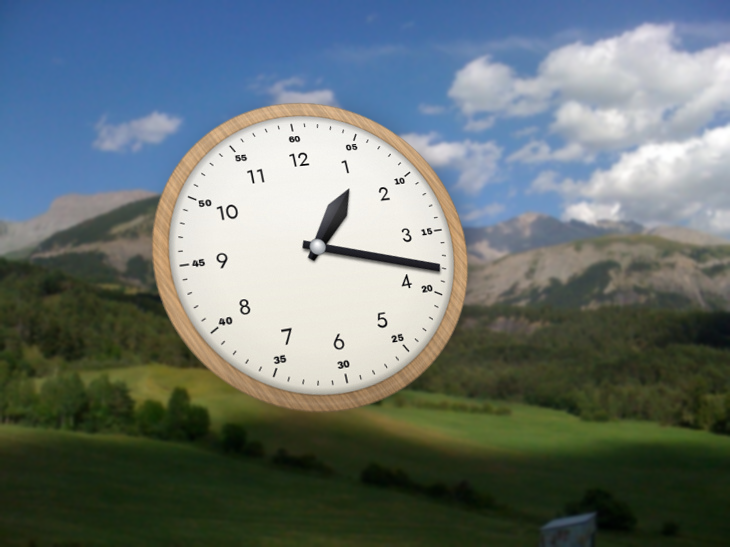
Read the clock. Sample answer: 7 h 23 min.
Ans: 1 h 18 min
